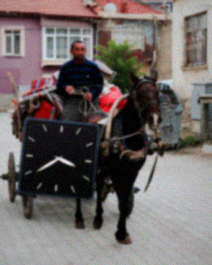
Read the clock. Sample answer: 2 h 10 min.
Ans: 3 h 39 min
